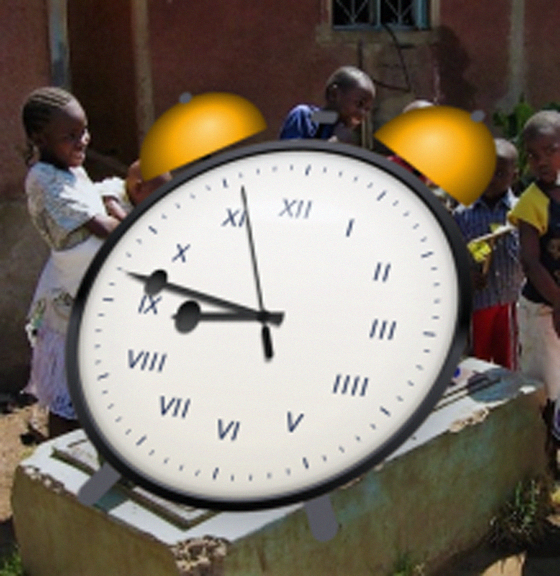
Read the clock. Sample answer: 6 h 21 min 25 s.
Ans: 8 h 46 min 56 s
